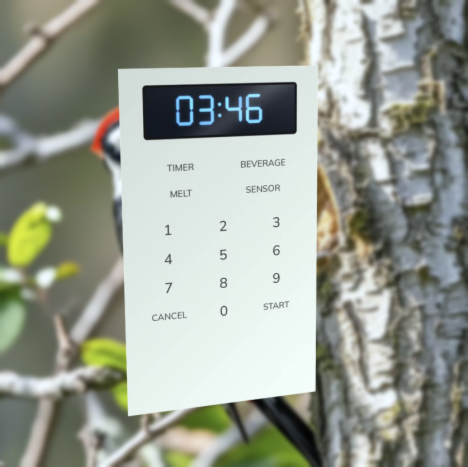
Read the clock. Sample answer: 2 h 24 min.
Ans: 3 h 46 min
